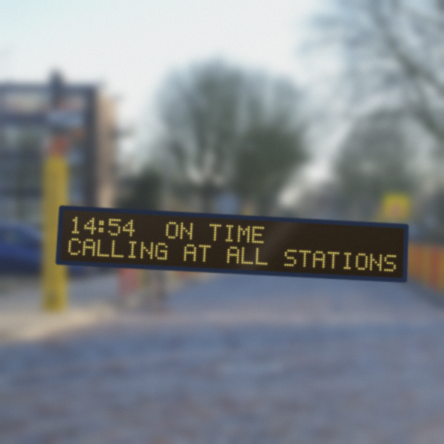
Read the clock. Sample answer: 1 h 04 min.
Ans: 14 h 54 min
